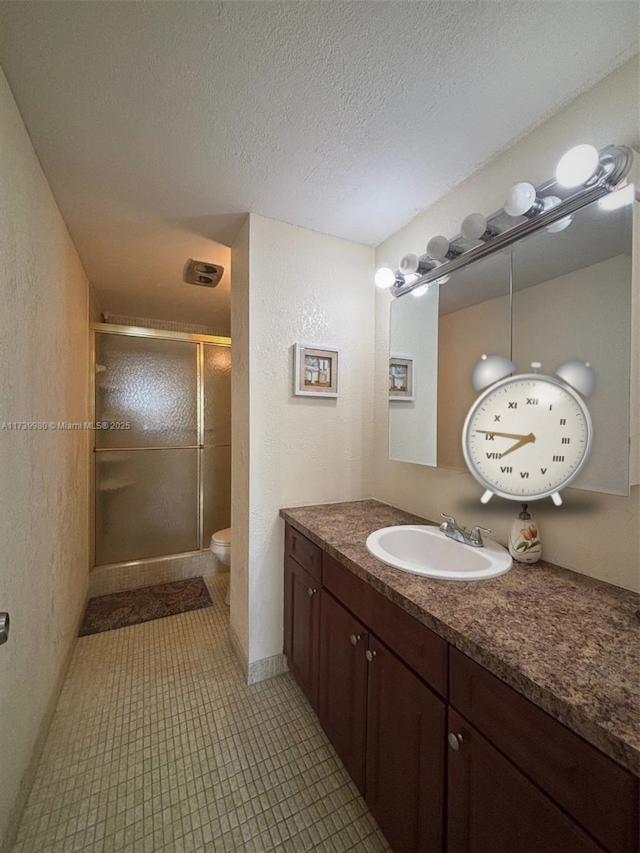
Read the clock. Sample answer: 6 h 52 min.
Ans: 7 h 46 min
